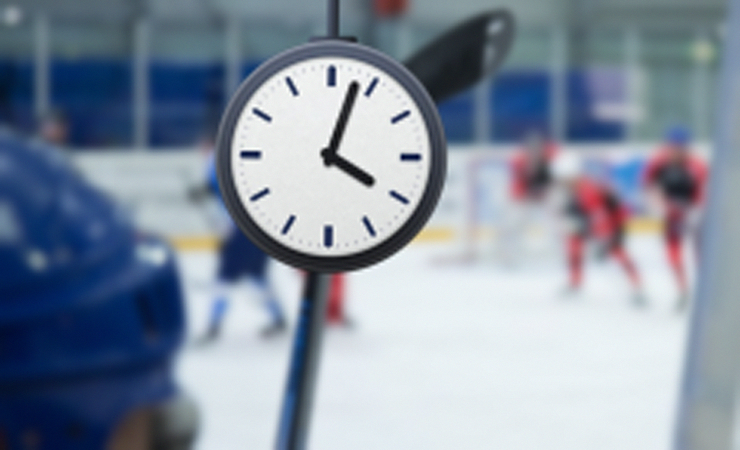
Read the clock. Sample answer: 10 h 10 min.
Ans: 4 h 03 min
